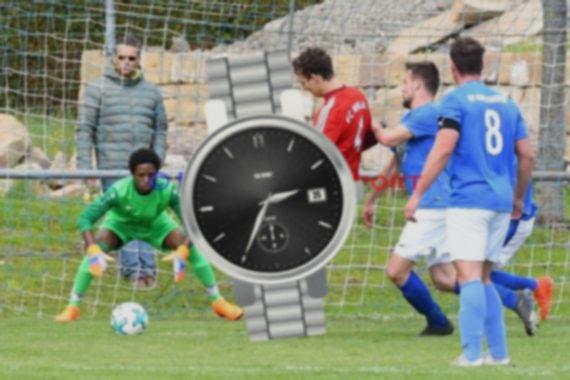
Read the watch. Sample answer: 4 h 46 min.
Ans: 2 h 35 min
